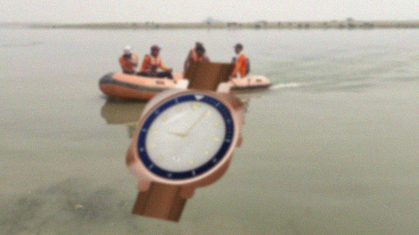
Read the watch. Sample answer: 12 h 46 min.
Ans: 9 h 04 min
